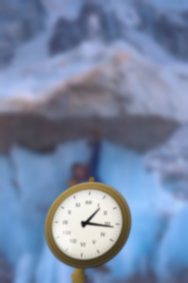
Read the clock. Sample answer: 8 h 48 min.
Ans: 1 h 16 min
